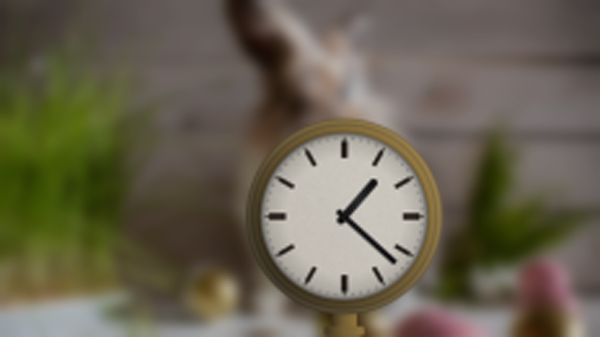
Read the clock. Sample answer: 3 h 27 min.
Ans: 1 h 22 min
